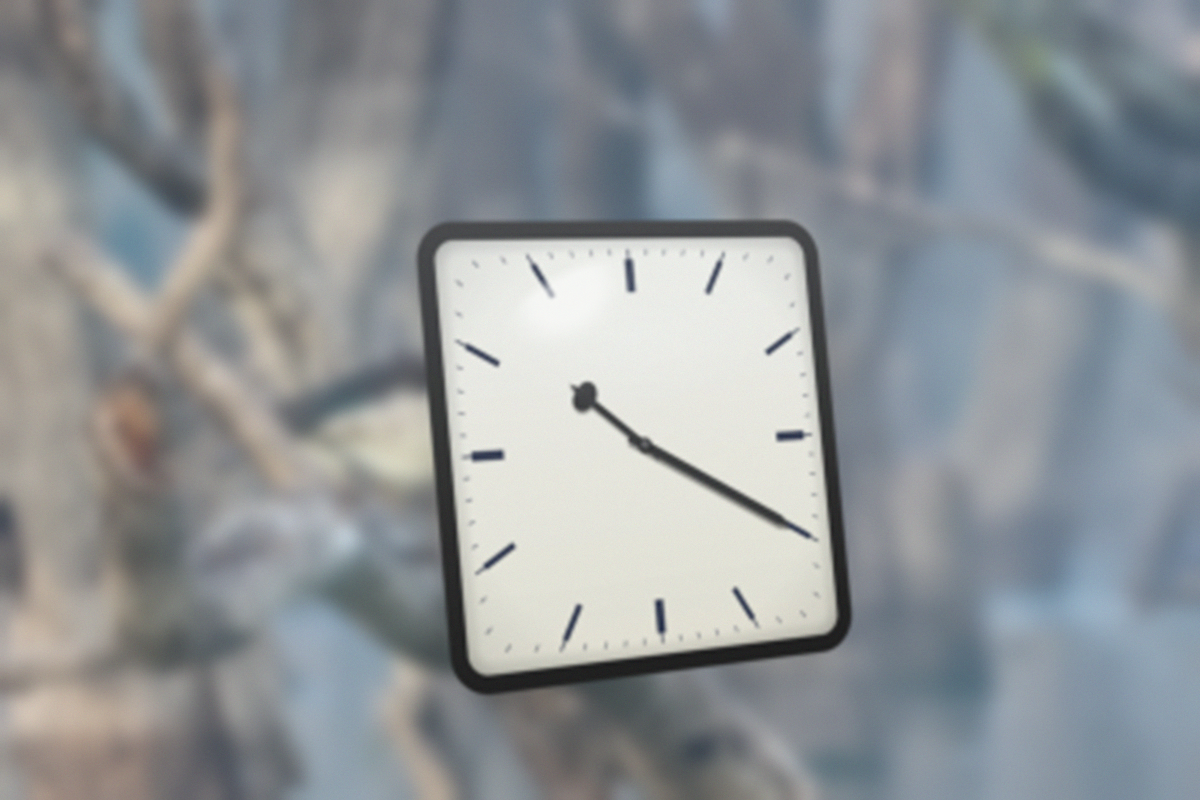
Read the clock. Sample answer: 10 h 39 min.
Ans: 10 h 20 min
